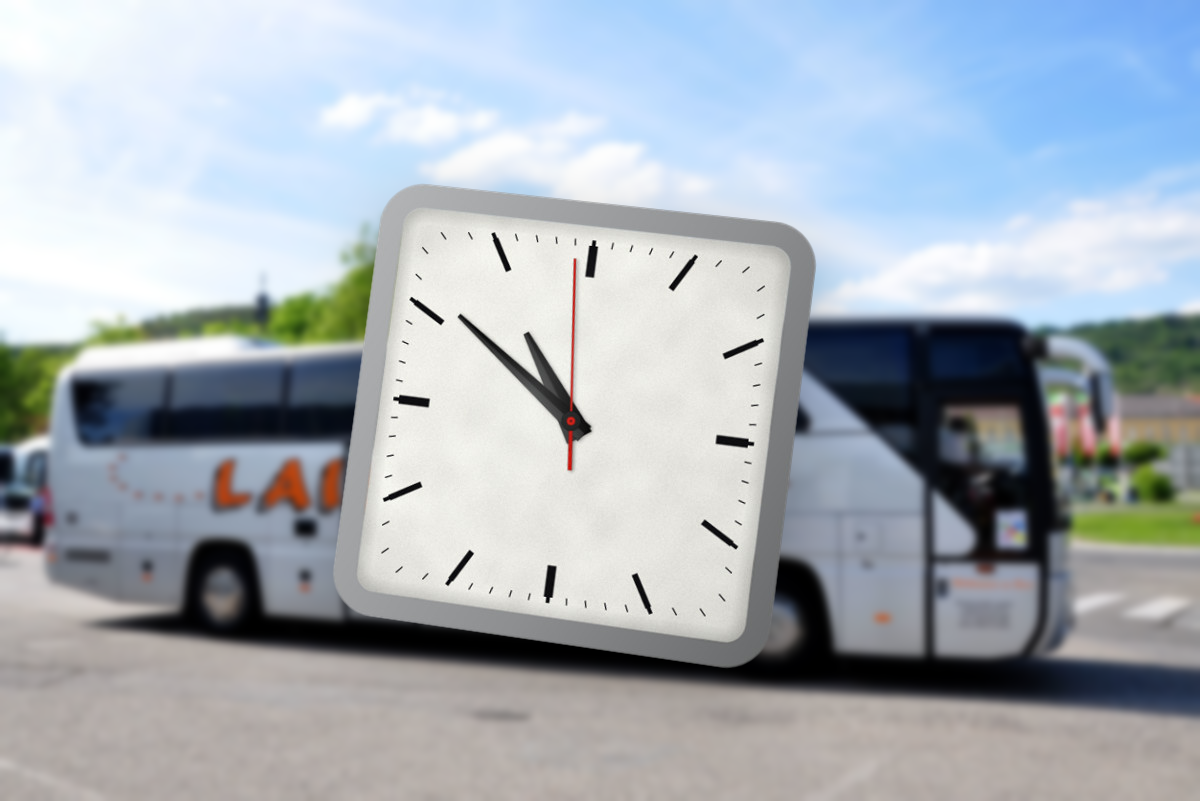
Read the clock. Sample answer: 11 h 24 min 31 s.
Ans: 10 h 50 min 59 s
